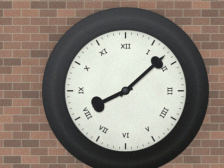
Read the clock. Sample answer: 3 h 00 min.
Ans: 8 h 08 min
